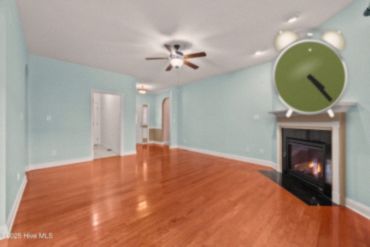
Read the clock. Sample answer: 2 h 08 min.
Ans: 4 h 23 min
